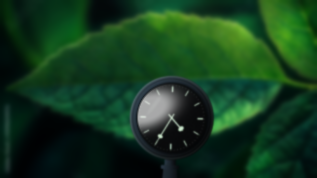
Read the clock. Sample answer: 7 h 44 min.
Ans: 4 h 35 min
